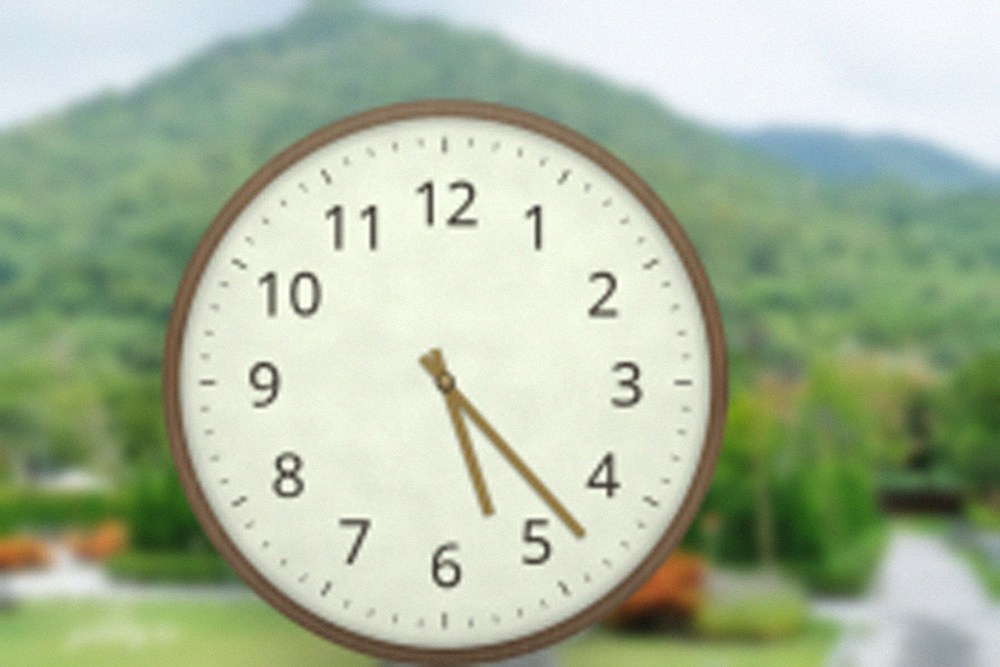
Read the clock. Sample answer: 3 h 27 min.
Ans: 5 h 23 min
